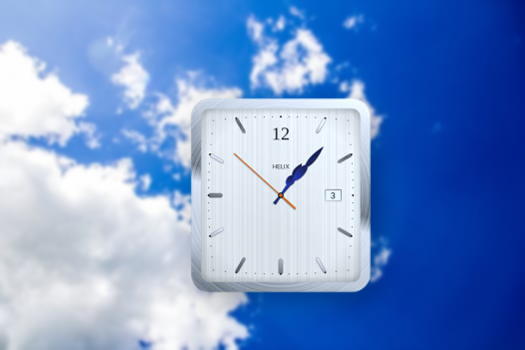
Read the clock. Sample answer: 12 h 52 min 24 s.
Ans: 1 h 06 min 52 s
